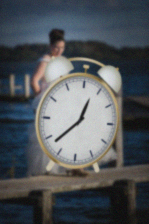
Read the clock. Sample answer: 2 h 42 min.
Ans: 12 h 38 min
